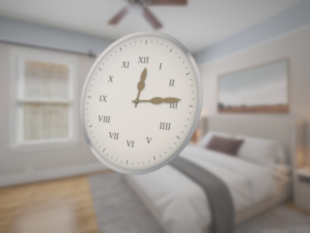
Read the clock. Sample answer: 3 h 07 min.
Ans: 12 h 14 min
